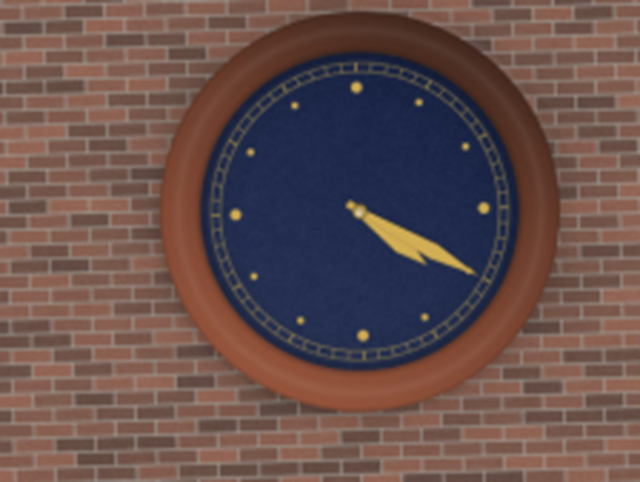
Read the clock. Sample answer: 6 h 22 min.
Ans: 4 h 20 min
